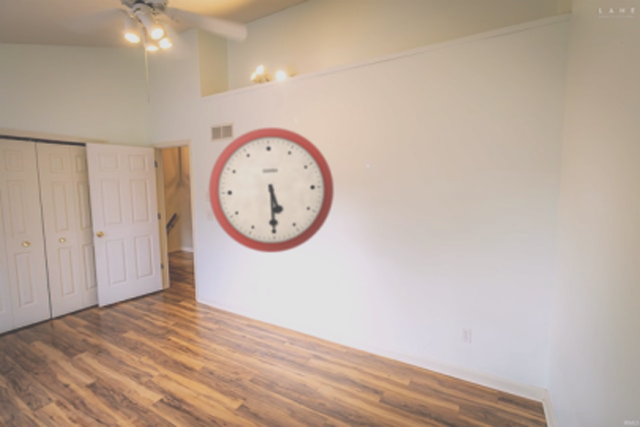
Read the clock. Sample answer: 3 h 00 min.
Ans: 5 h 30 min
